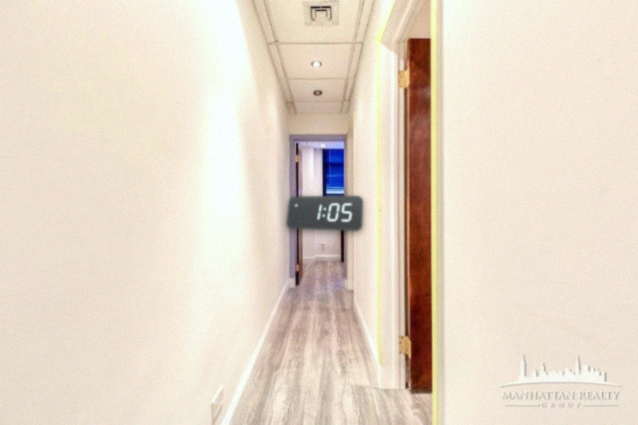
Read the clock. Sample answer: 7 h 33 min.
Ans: 1 h 05 min
